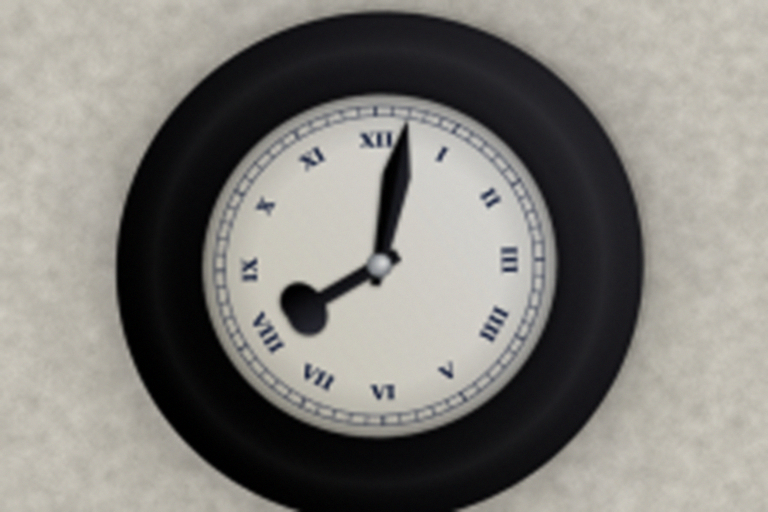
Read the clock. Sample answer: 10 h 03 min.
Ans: 8 h 02 min
